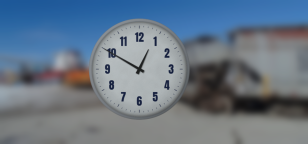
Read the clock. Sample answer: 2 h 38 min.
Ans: 12 h 50 min
